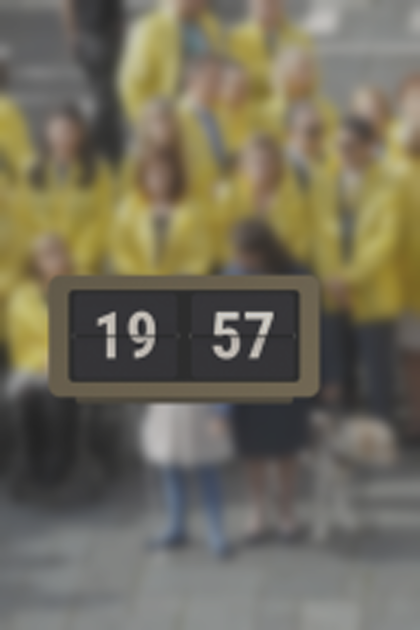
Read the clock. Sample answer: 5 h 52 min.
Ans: 19 h 57 min
